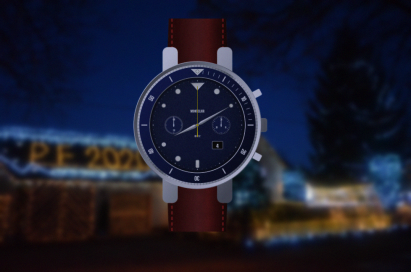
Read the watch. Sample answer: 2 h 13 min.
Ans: 8 h 10 min
